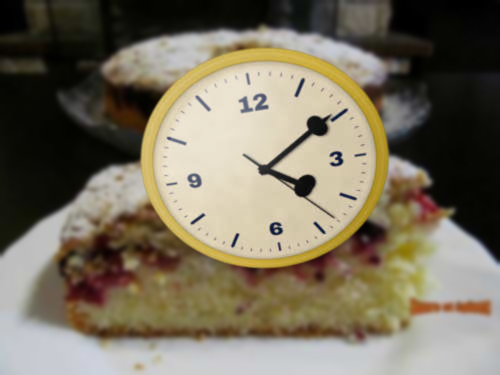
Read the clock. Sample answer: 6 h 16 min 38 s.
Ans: 4 h 09 min 23 s
